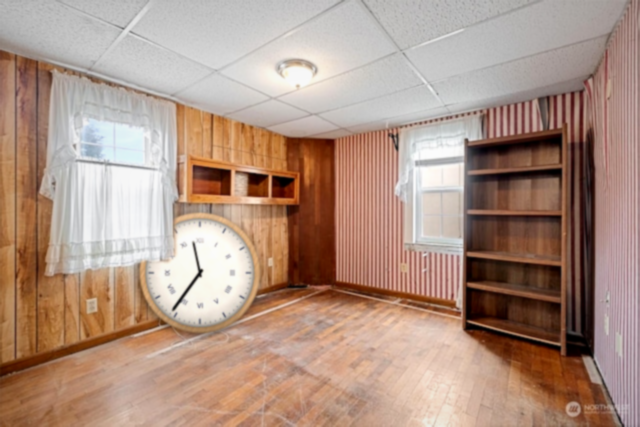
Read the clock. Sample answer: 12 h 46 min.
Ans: 11 h 36 min
